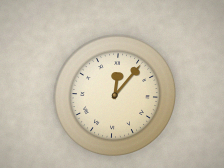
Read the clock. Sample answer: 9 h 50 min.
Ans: 12 h 06 min
